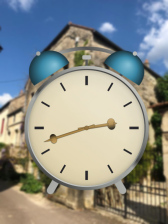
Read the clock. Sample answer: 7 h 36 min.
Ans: 2 h 42 min
